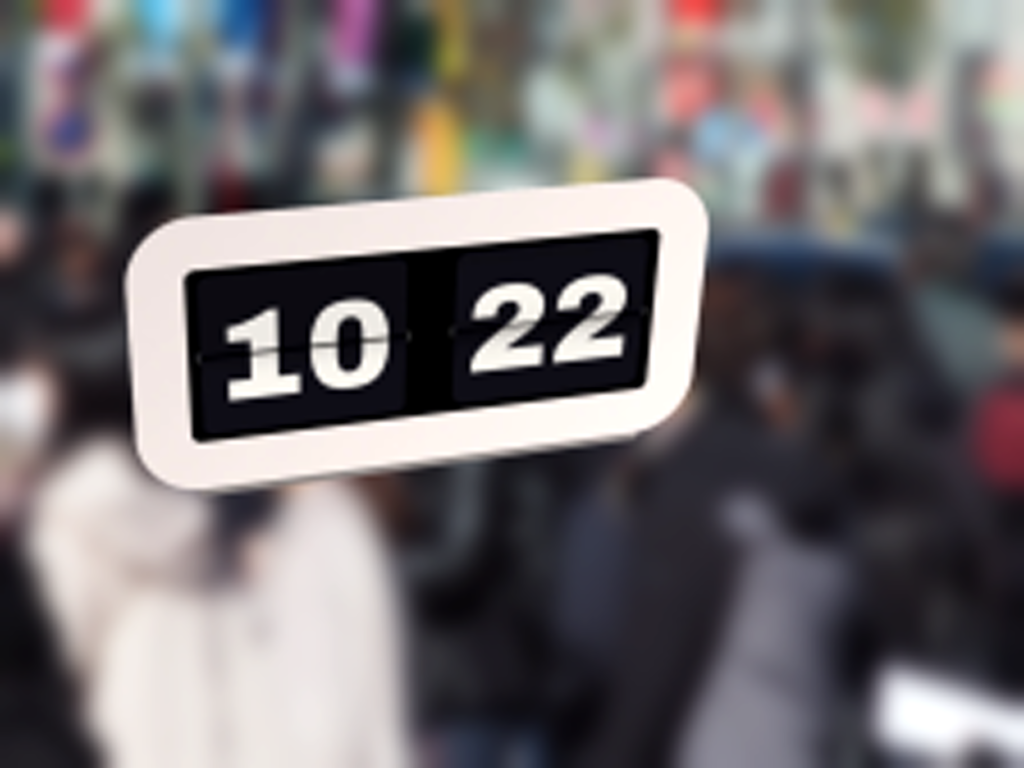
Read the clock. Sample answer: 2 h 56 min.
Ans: 10 h 22 min
